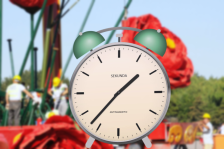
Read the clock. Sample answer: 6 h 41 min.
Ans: 1 h 37 min
